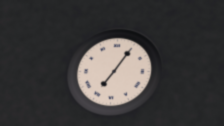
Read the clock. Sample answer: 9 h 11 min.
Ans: 7 h 05 min
